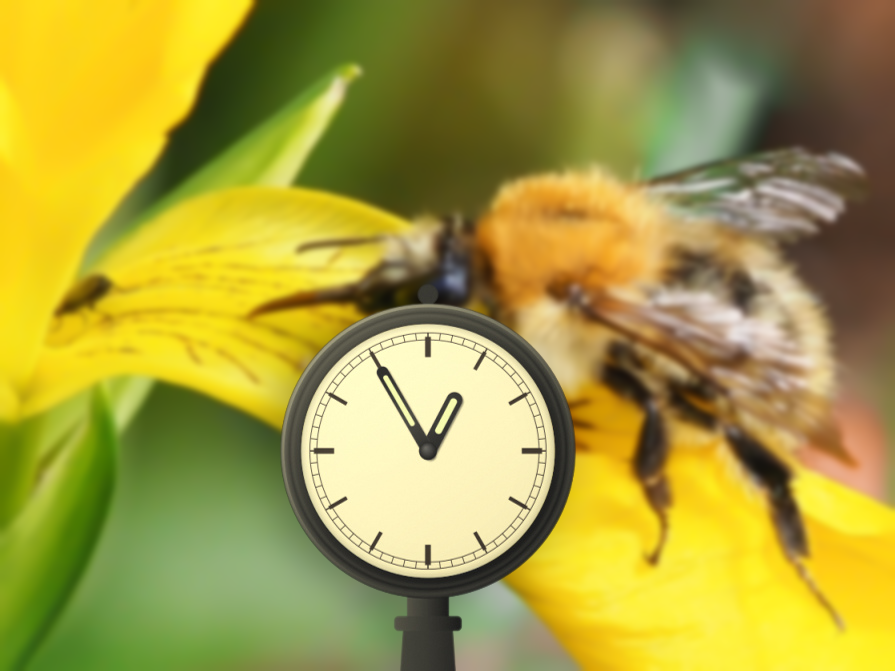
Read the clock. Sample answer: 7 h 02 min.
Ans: 12 h 55 min
